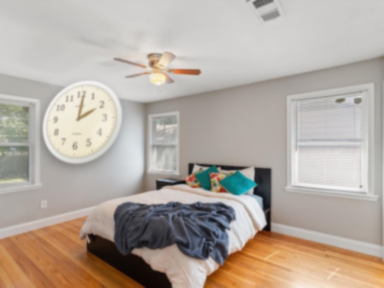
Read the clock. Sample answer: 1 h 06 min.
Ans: 2 h 01 min
